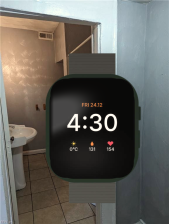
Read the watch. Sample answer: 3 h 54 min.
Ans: 4 h 30 min
